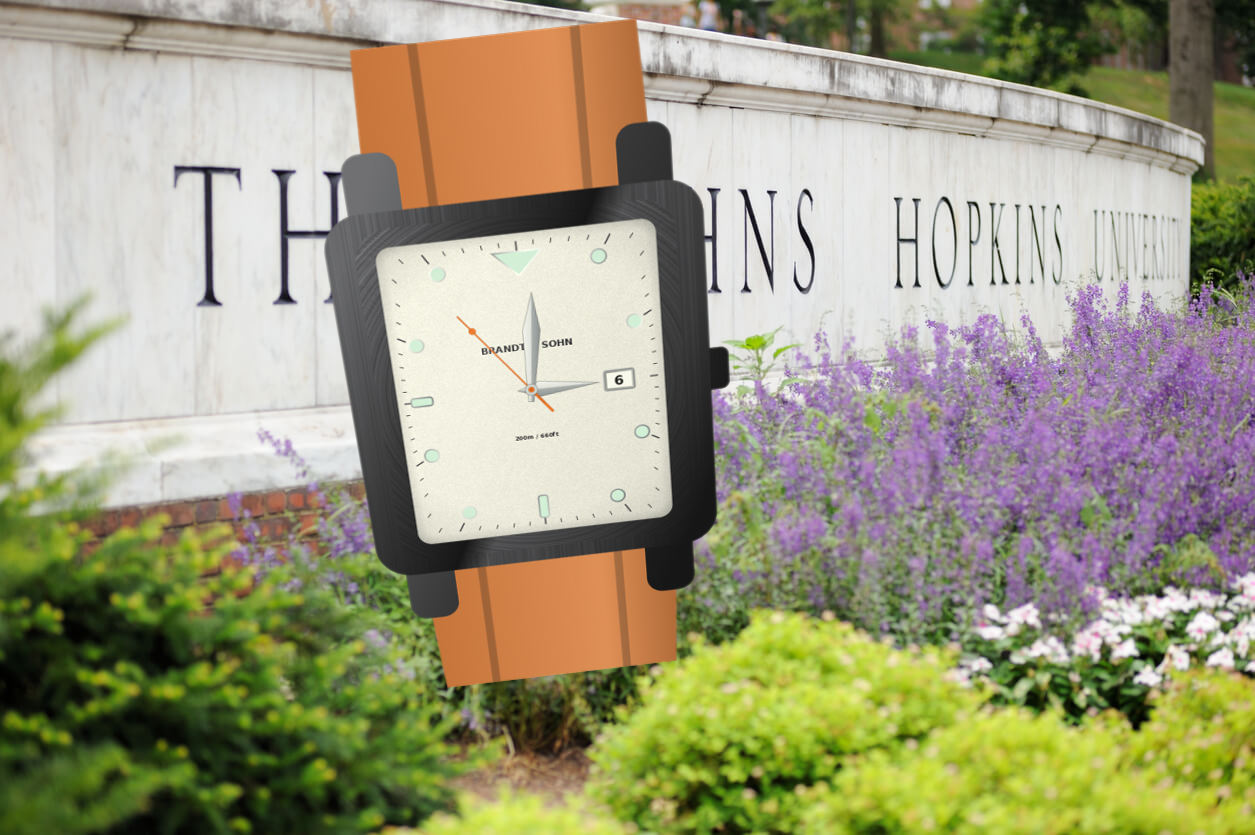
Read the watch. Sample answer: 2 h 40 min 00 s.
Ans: 3 h 00 min 54 s
